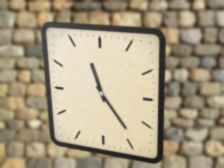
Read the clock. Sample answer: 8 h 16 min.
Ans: 11 h 24 min
